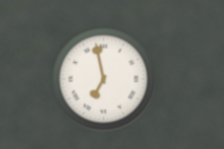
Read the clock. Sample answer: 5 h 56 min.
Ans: 6 h 58 min
